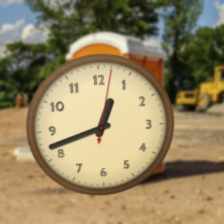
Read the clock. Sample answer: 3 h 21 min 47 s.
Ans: 12 h 42 min 02 s
